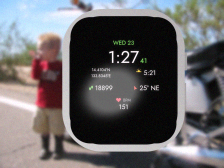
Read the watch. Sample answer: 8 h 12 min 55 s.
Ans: 1 h 27 min 41 s
